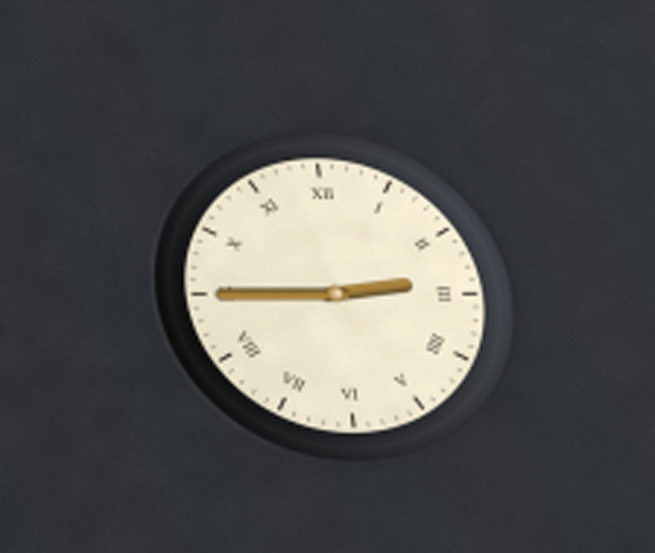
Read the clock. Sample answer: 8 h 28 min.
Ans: 2 h 45 min
